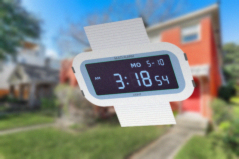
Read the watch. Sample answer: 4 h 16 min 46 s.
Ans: 3 h 18 min 54 s
